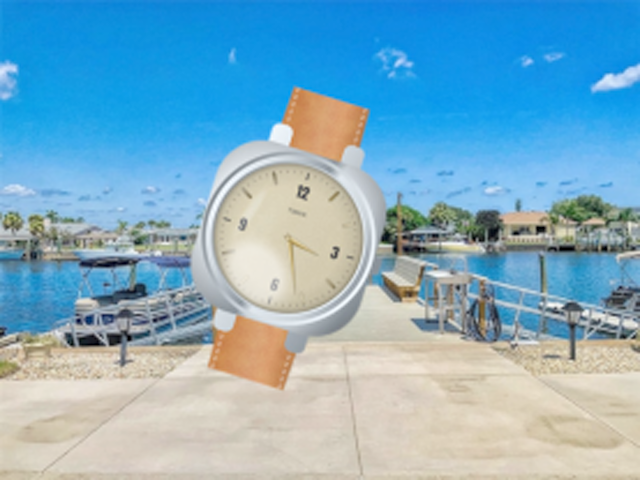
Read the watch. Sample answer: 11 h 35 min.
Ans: 3 h 26 min
